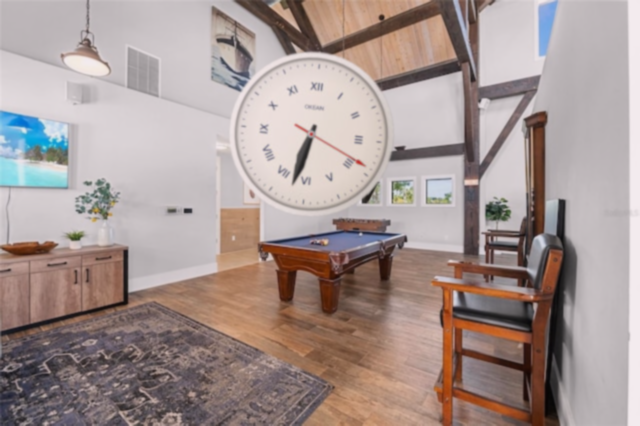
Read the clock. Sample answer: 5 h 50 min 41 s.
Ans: 6 h 32 min 19 s
